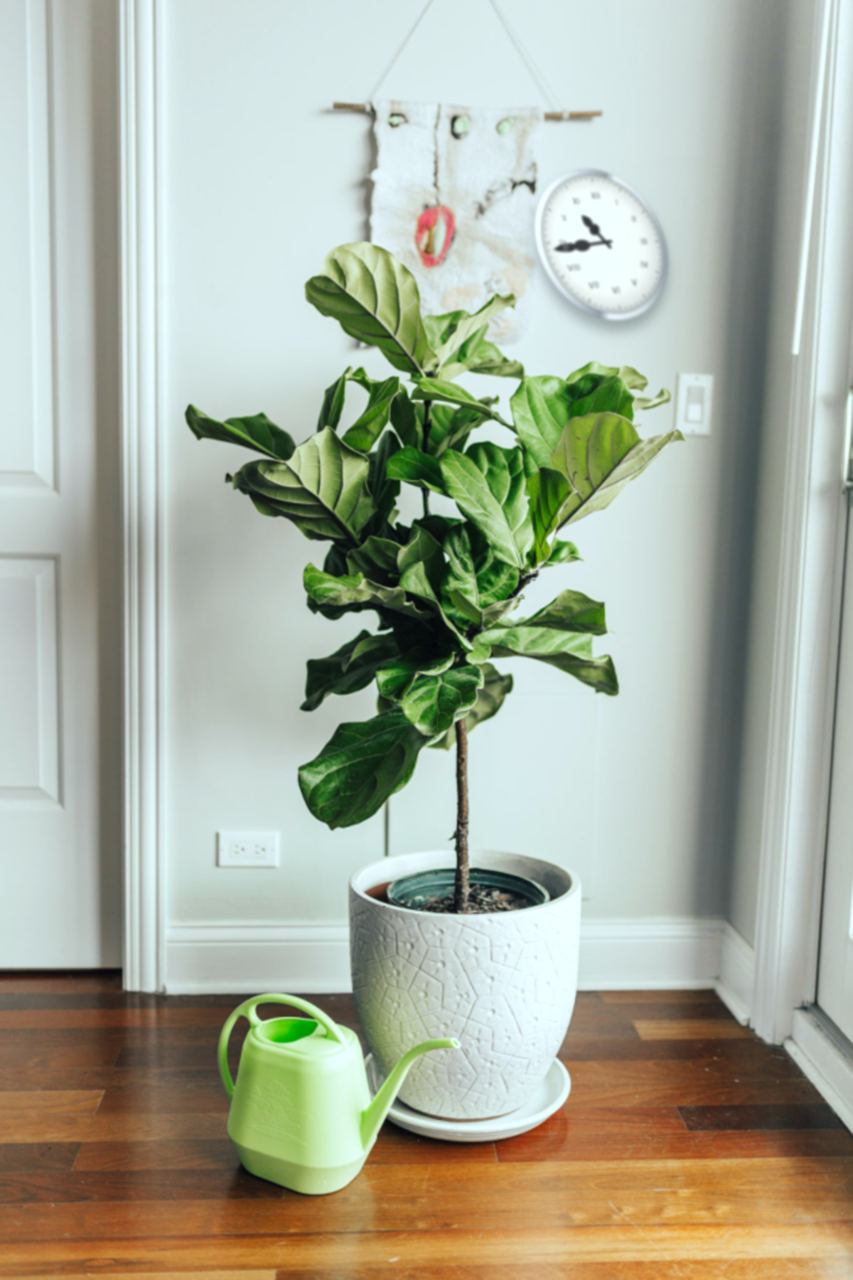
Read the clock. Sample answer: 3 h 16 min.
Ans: 10 h 44 min
